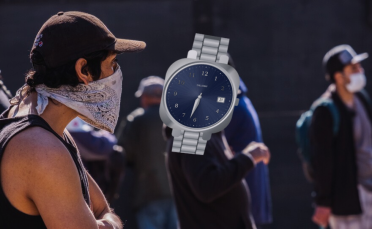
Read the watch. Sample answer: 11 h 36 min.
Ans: 6 h 32 min
